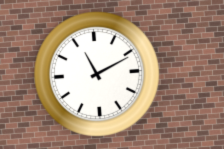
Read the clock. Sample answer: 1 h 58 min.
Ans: 11 h 11 min
